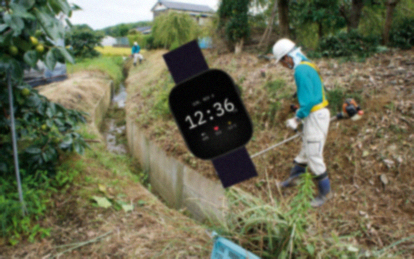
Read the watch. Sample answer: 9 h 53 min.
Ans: 12 h 36 min
